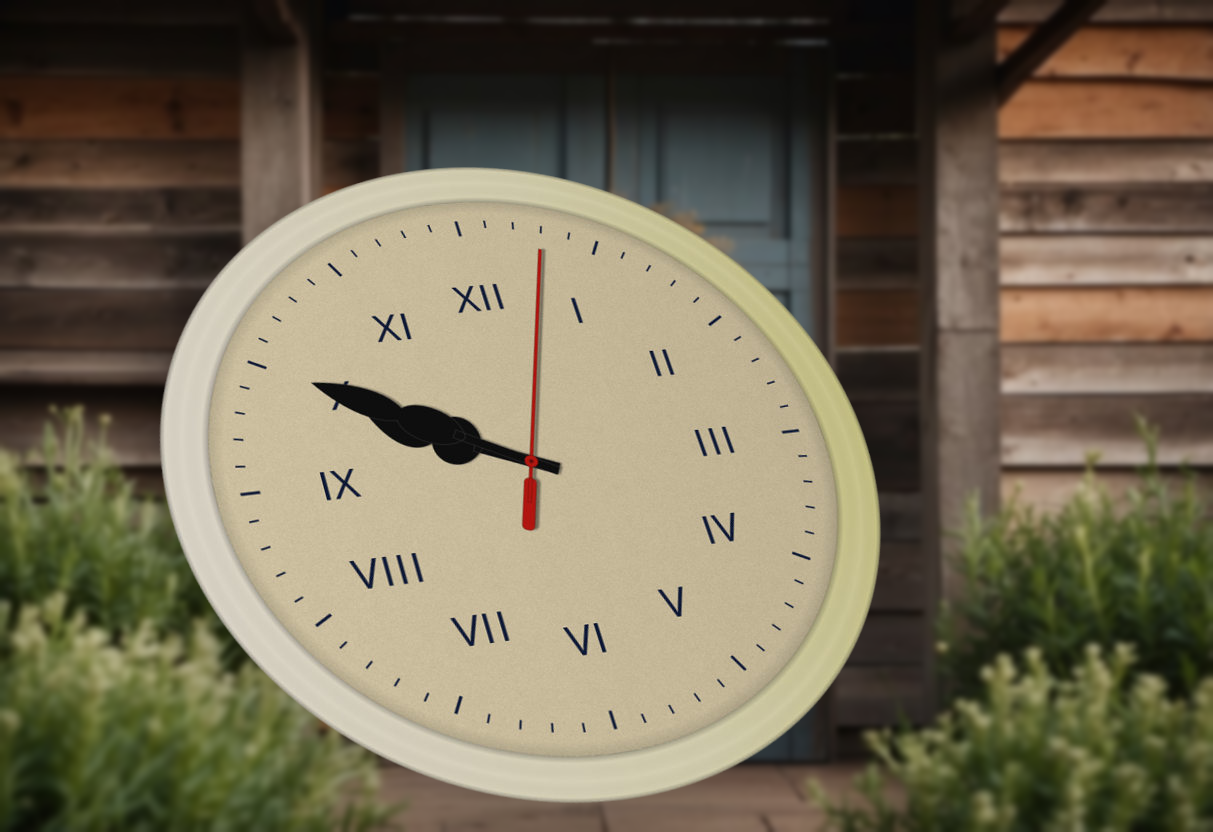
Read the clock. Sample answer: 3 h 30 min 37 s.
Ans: 9 h 50 min 03 s
